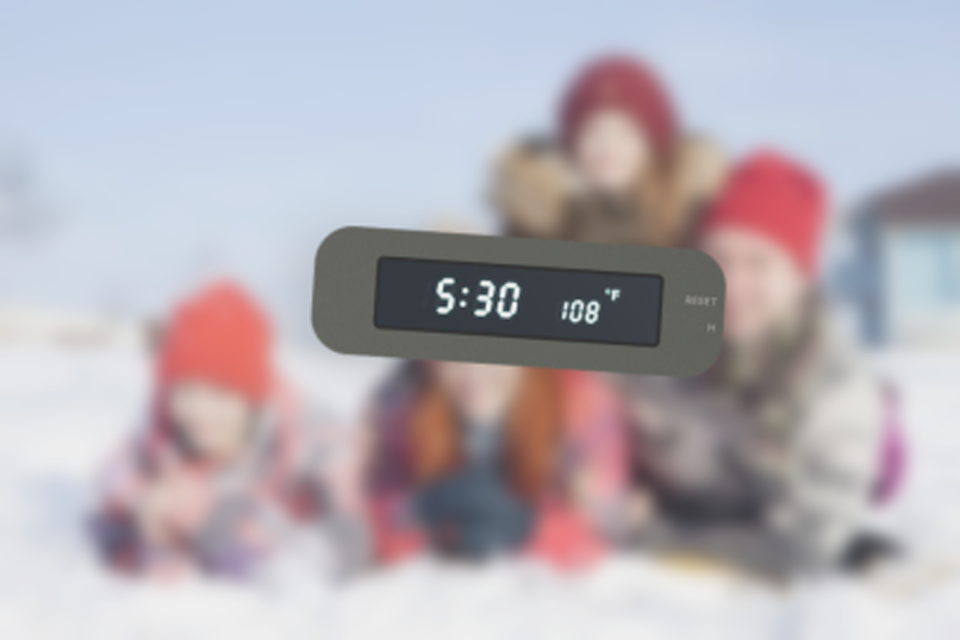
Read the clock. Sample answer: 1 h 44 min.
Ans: 5 h 30 min
